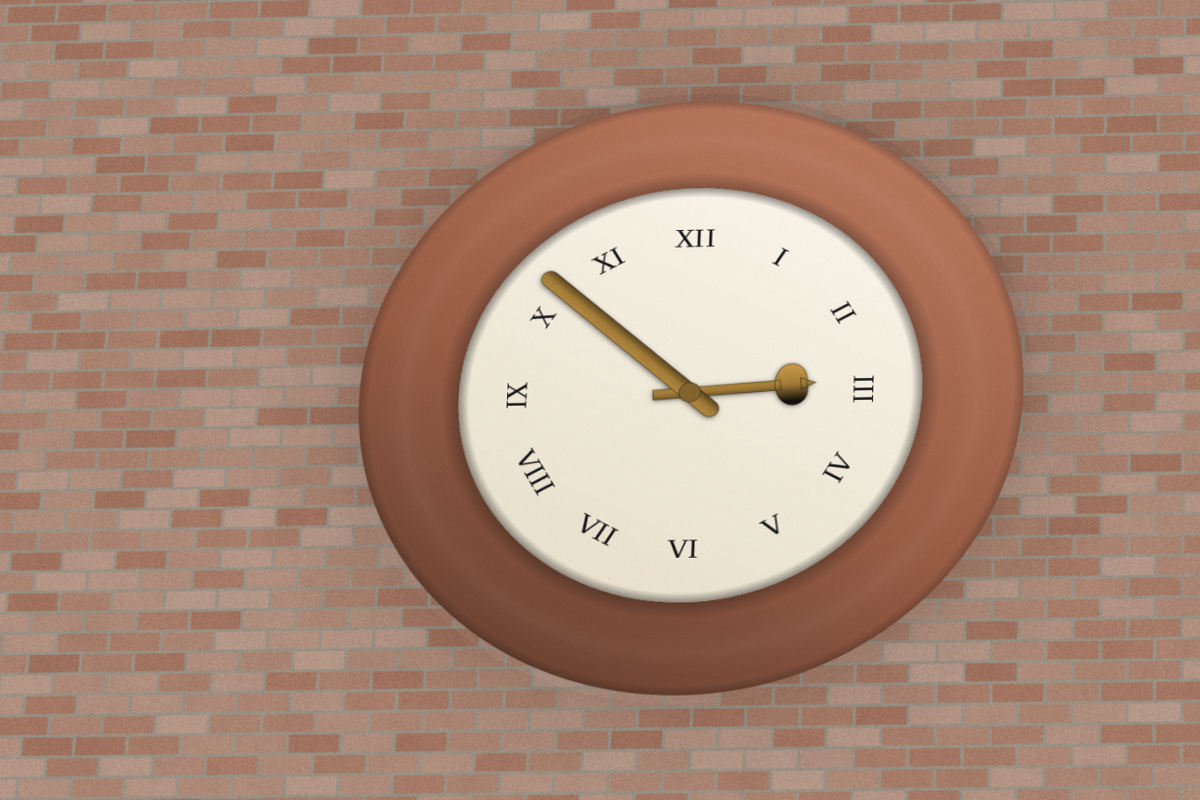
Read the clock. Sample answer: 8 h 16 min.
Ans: 2 h 52 min
